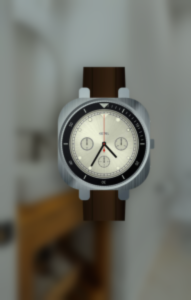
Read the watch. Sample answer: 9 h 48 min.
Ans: 4 h 35 min
